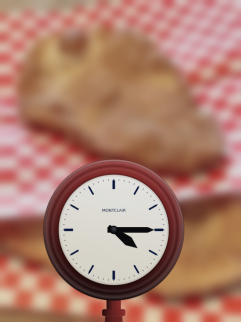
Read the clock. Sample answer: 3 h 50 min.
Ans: 4 h 15 min
